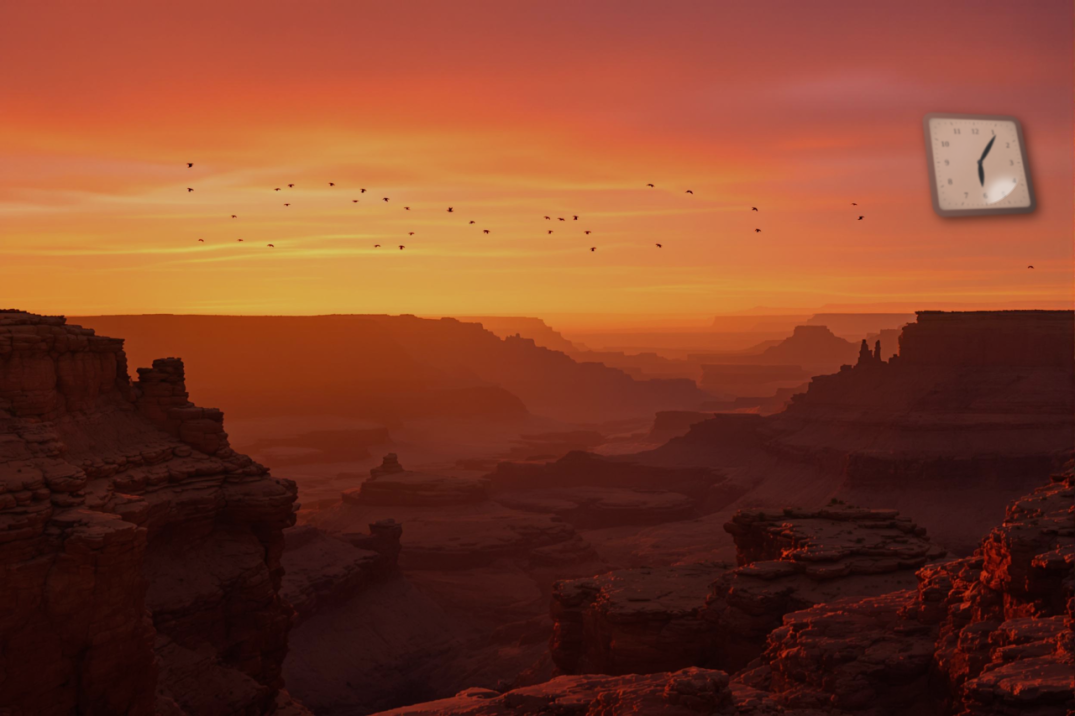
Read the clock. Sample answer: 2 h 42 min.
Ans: 6 h 06 min
